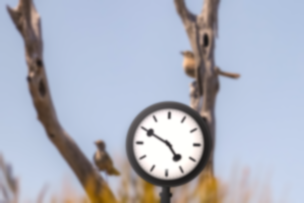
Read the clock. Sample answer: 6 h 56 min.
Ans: 4 h 50 min
